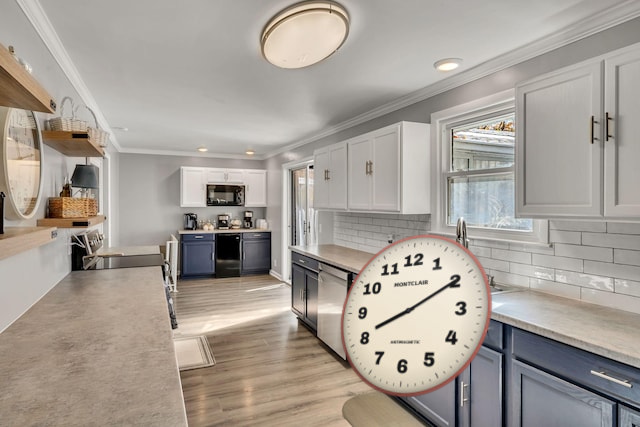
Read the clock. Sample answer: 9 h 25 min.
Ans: 8 h 10 min
